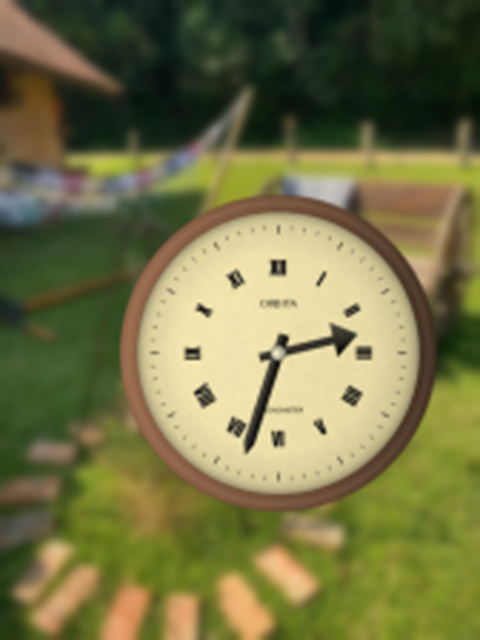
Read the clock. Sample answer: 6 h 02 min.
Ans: 2 h 33 min
